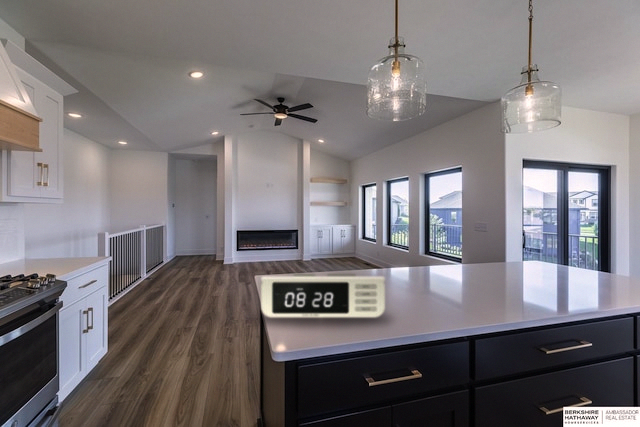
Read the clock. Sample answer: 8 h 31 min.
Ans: 8 h 28 min
